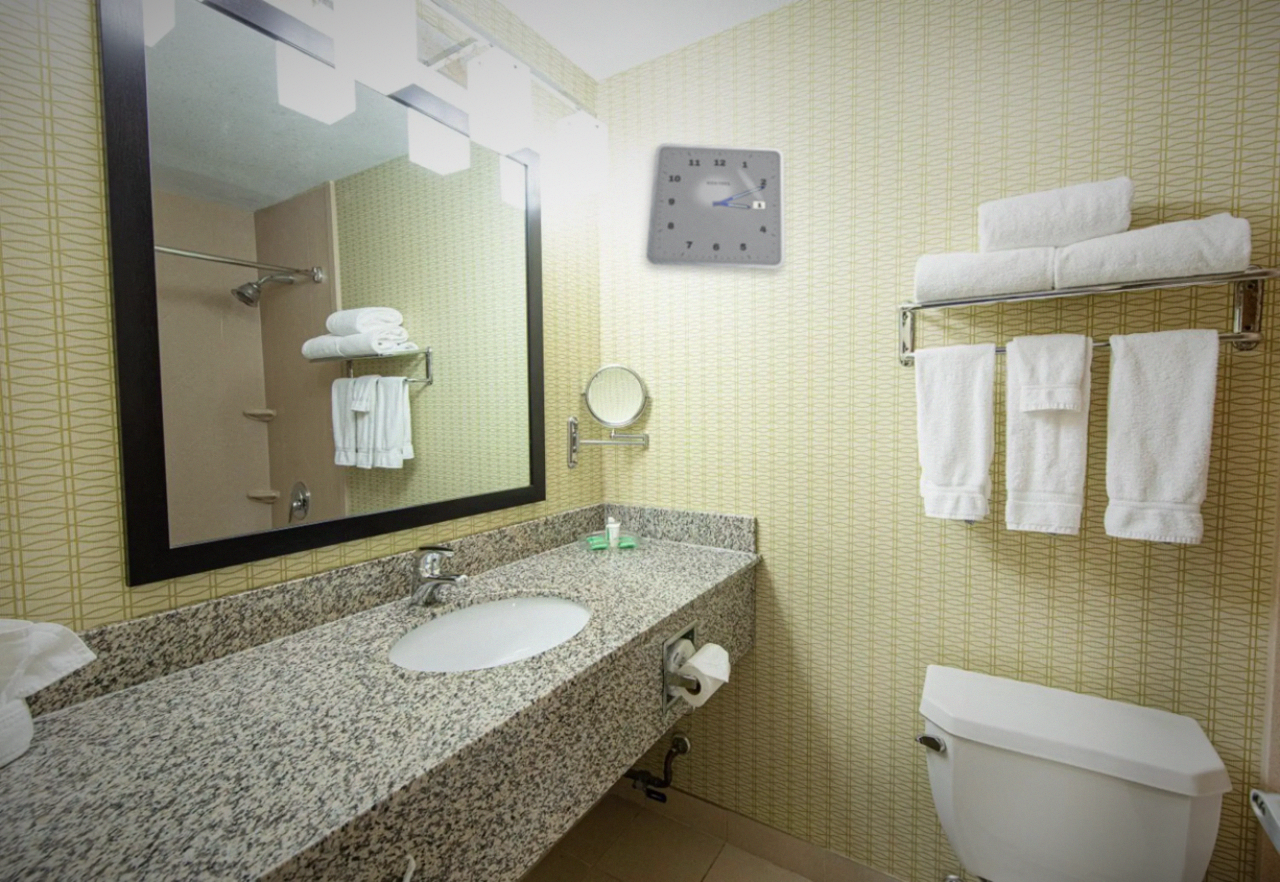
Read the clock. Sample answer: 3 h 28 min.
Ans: 3 h 11 min
